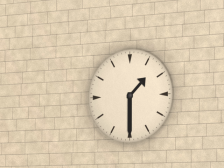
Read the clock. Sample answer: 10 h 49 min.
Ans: 1 h 30 min
